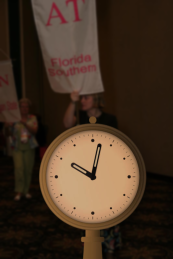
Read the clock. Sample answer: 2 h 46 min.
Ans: 10 h 02 min
